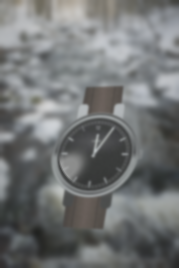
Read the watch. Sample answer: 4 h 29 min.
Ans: 12 h 05 min
